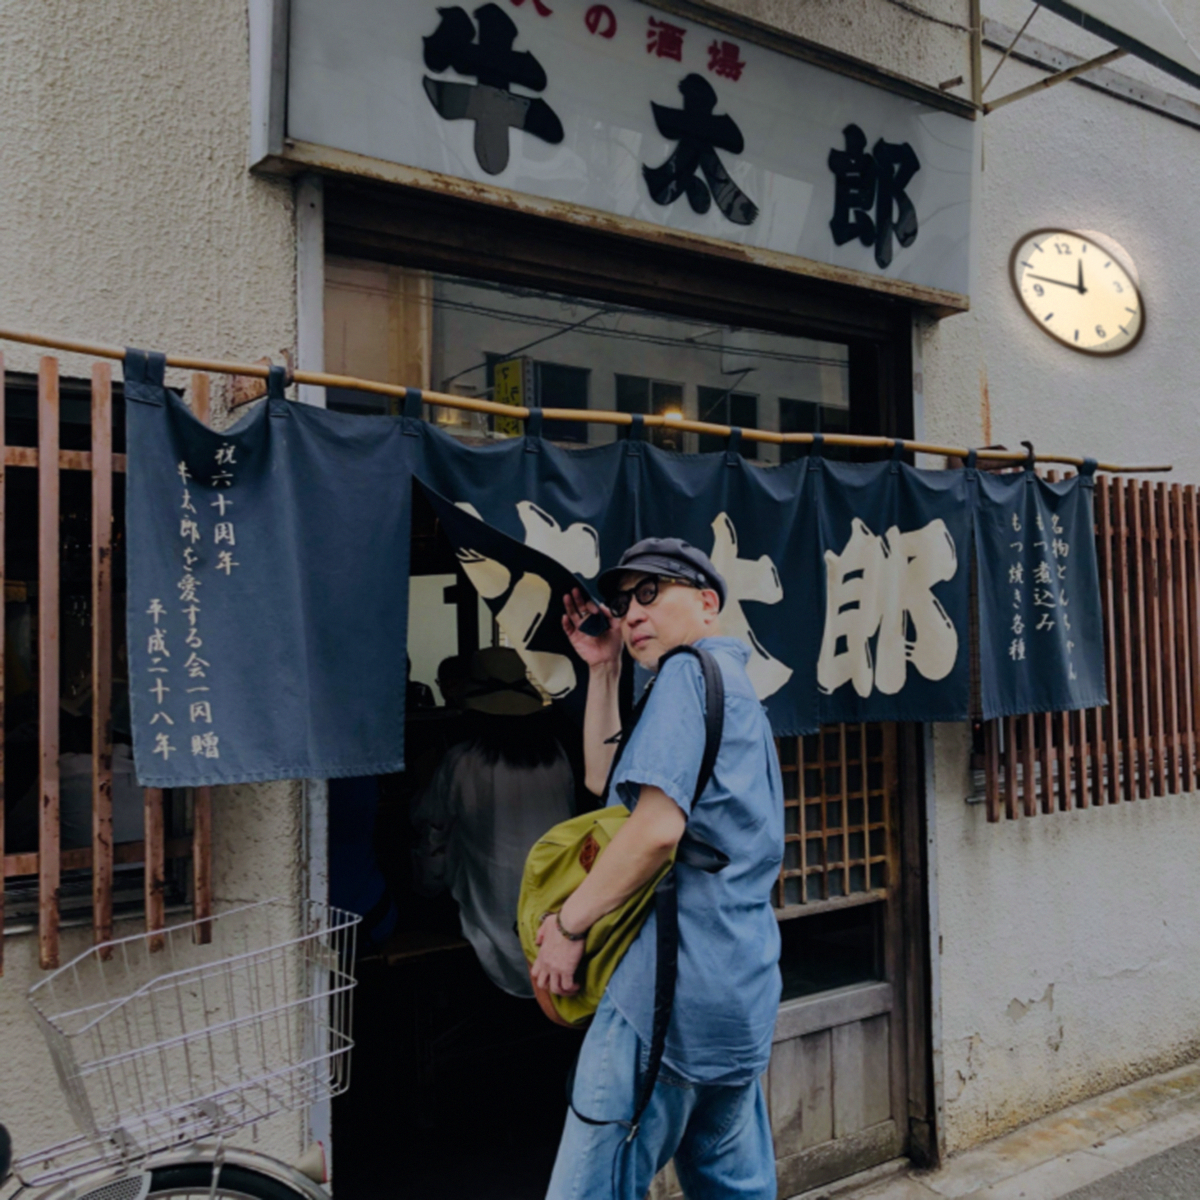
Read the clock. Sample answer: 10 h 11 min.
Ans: 12 h 48 min
